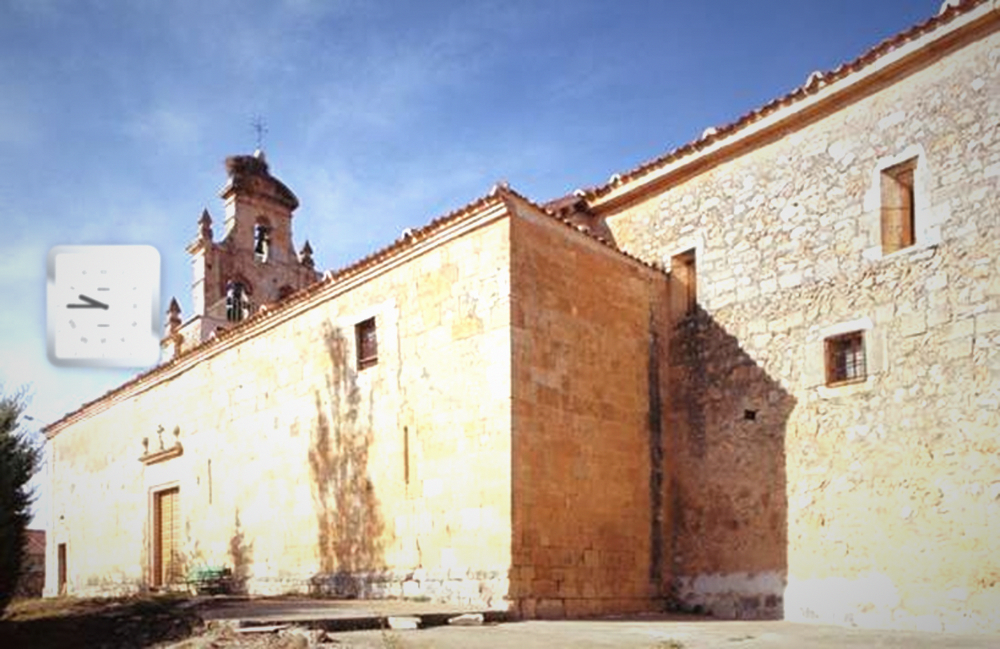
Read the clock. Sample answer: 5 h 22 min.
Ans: 9 h 45 min
